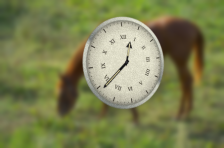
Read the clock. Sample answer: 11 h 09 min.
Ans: 12 h 39 min
